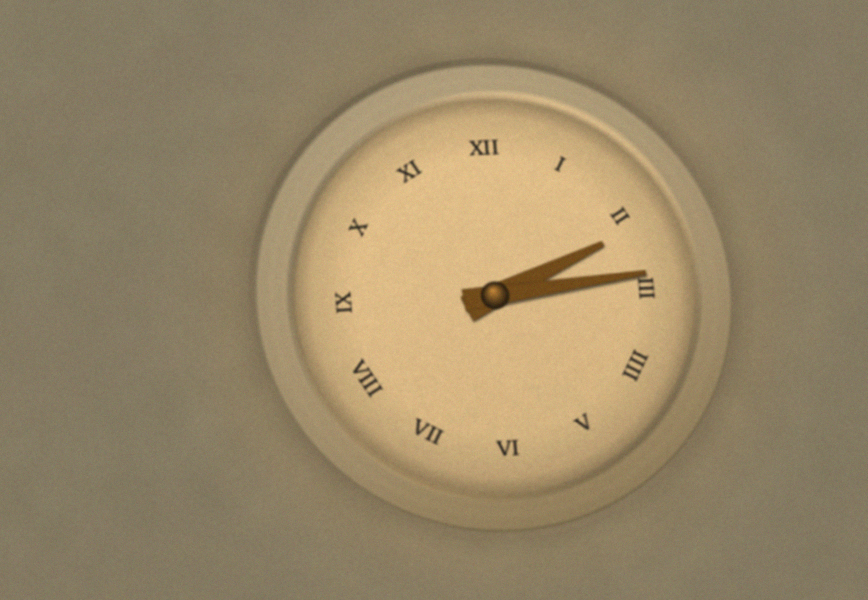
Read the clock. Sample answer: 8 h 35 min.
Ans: 2 h 14 min
